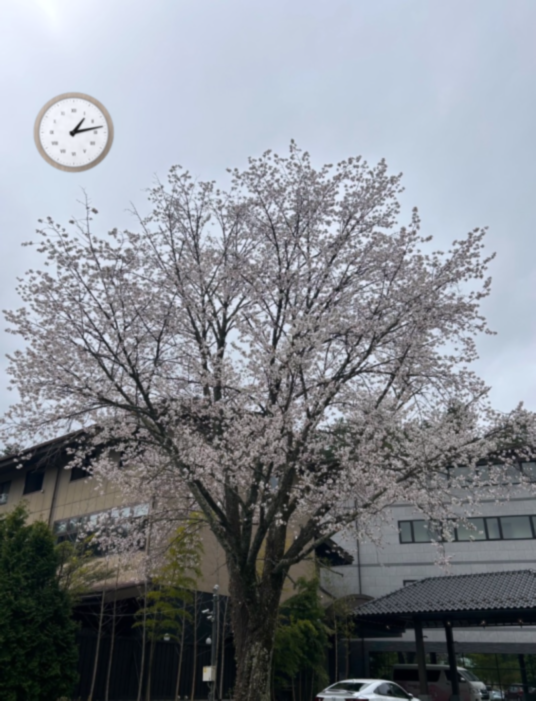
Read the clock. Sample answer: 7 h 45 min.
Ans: 1 h 13 min
